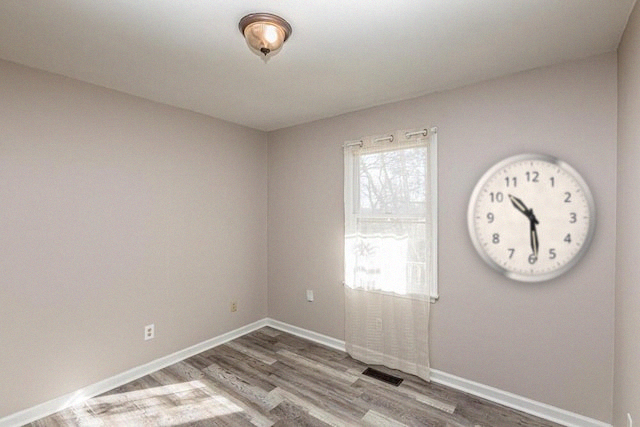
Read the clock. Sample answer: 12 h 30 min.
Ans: 10 h 29 min
